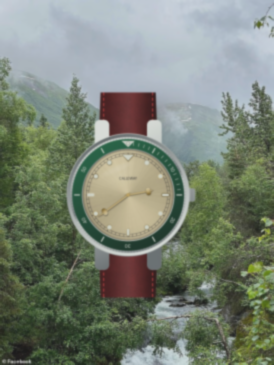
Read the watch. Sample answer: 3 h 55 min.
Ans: 2 h 39 min
